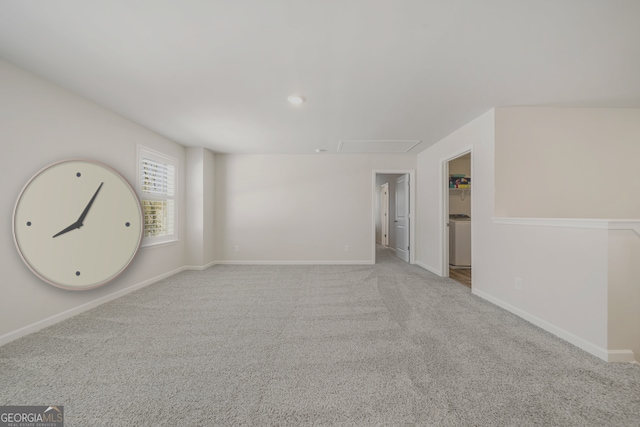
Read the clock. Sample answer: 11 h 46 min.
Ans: 8 h 05 min
